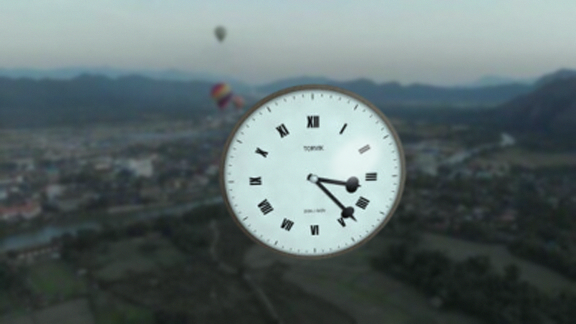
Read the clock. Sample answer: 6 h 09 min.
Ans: 3 h 23 min
